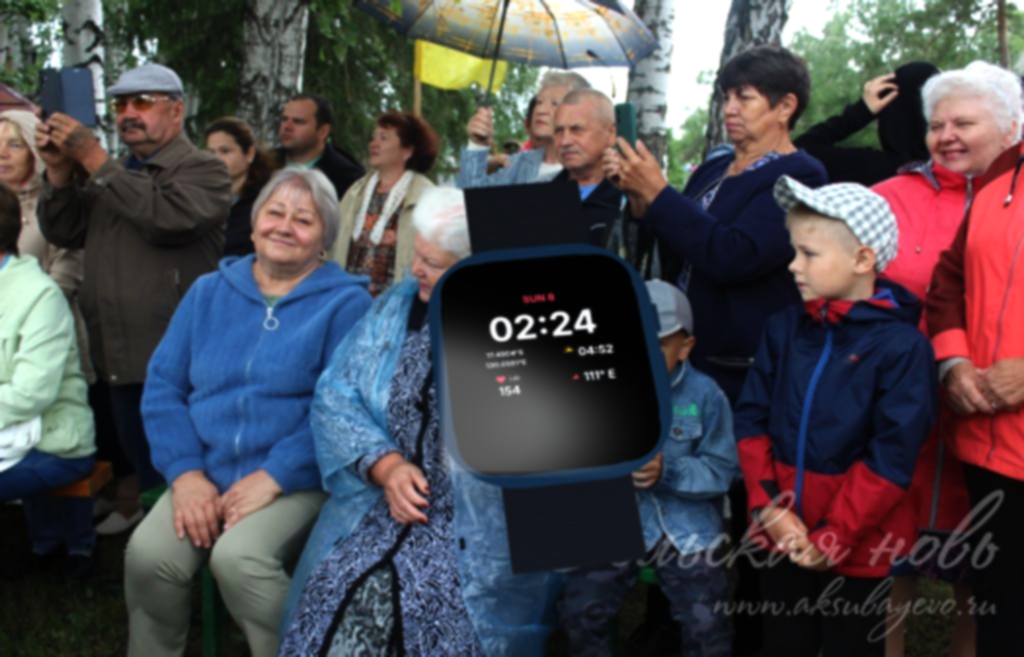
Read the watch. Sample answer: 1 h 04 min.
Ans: 2 h 24 min
